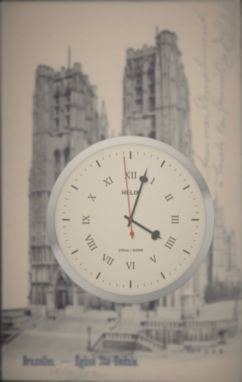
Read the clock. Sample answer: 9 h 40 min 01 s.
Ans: 4 h 02 min 59 s
